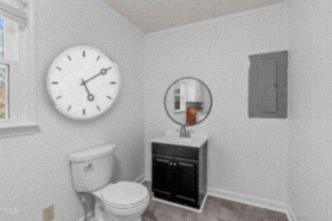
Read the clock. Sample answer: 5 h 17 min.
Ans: 5 h 10 min
